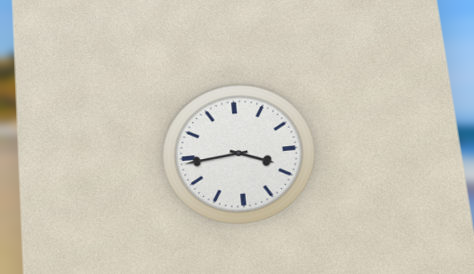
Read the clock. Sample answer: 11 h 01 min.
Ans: 3 h 44 min
